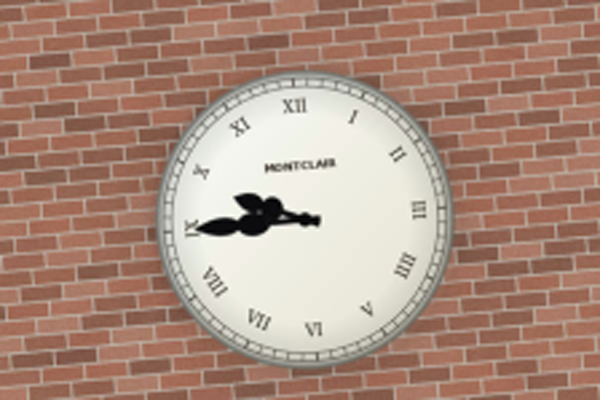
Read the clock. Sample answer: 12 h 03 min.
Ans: 9 h 45 min
